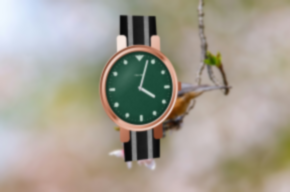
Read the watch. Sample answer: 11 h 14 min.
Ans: 4 h 03 min
